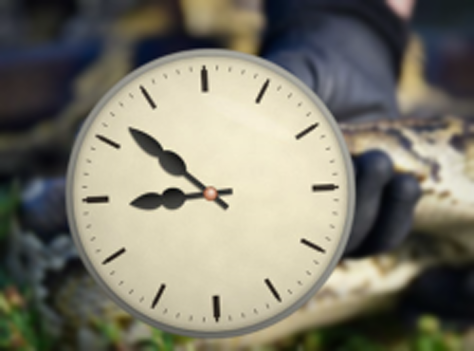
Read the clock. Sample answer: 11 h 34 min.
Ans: 8 h 52 min
